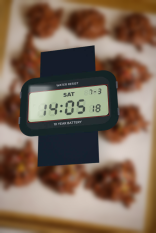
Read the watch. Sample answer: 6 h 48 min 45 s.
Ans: 14 h 05 min 18 s
